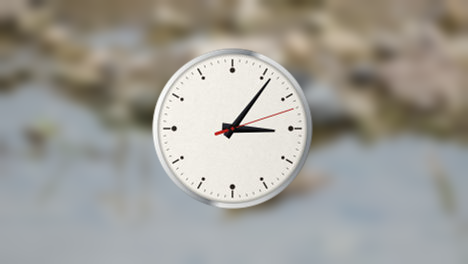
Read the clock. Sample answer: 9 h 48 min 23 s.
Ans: 3 h 06 min 12 s
